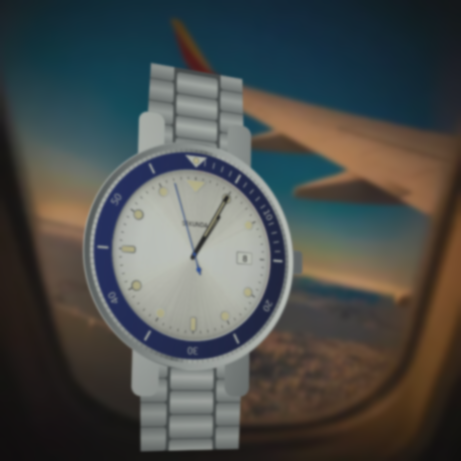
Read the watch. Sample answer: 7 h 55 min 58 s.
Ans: 1 h 04 min 57 s
